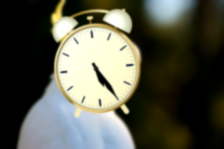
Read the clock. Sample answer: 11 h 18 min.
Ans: 5 h 25 min
